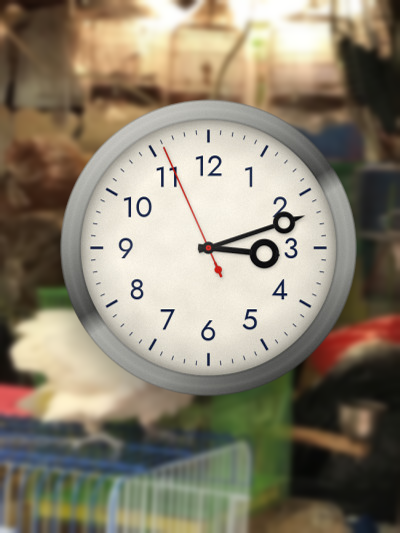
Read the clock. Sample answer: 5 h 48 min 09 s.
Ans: 3 h 11 min 56 s
